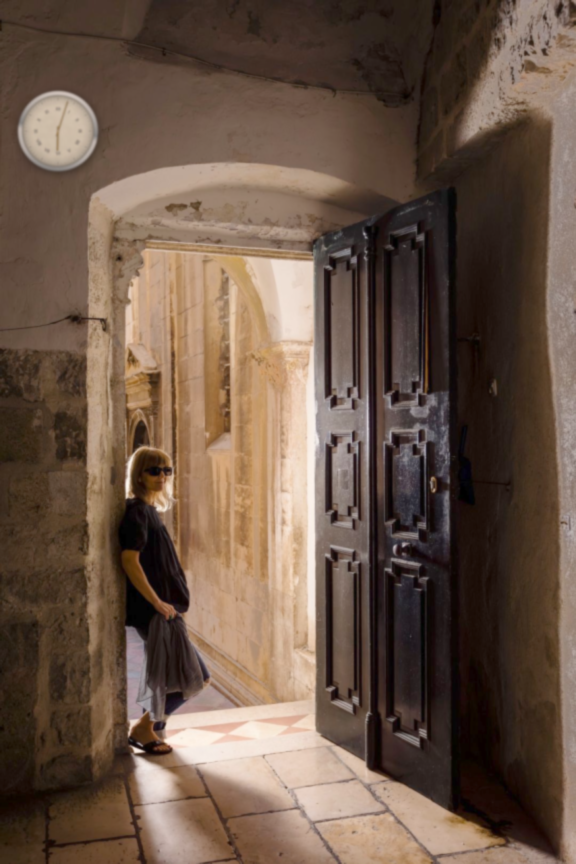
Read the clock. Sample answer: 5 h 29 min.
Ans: 6 h 03 min
